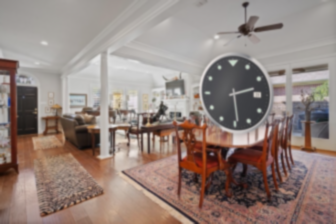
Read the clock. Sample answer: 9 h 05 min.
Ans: 2 h 29 min
